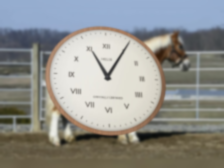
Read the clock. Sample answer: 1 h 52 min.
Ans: 11 h 05 min
